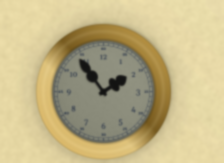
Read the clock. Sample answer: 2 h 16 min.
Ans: 1 h 54 min
